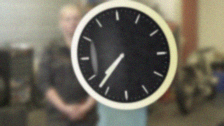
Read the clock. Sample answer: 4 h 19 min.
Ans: 7 h 37 min
